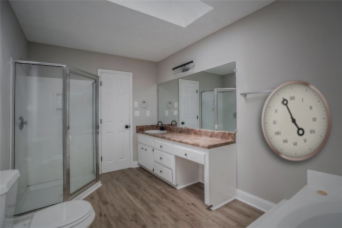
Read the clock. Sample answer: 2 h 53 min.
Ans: 4 h 56 min
